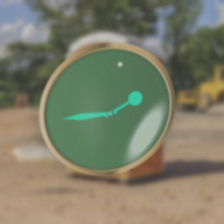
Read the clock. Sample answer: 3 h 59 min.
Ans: 1 h 43 min
